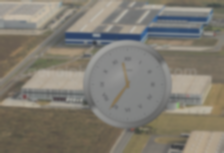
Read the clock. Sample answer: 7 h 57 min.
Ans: 11 h 36 min
